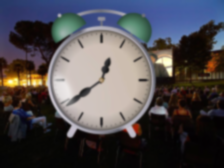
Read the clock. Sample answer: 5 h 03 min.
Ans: 12 h 39 min
